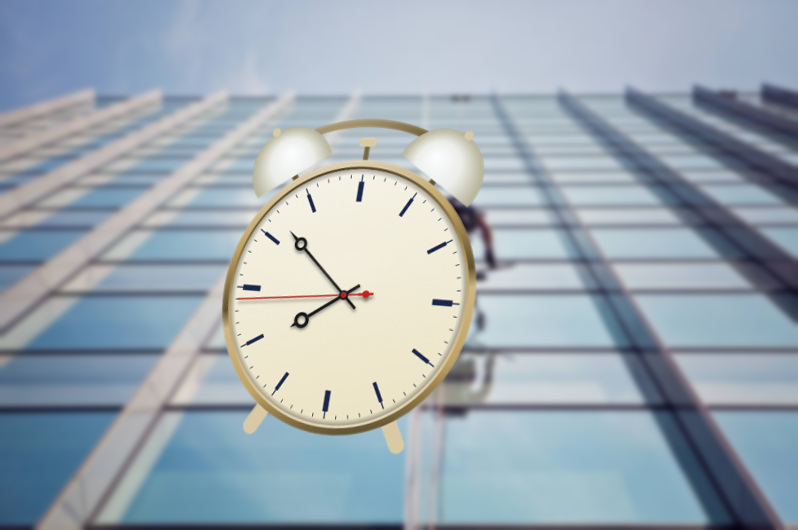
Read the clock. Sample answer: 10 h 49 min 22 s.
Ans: 7 h 51 min 44 s
